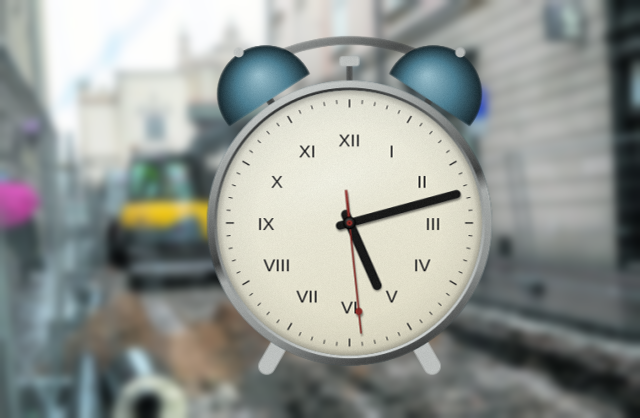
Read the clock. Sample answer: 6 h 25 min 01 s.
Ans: 5 h 12 min 29 s
